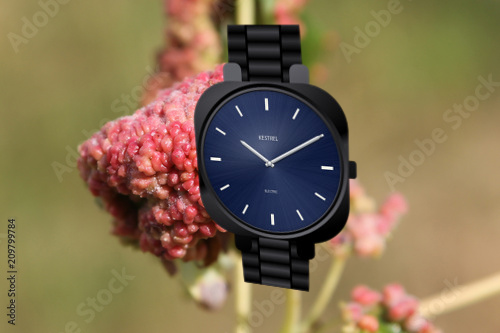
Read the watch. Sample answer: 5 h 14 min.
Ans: 10 h 10 min
